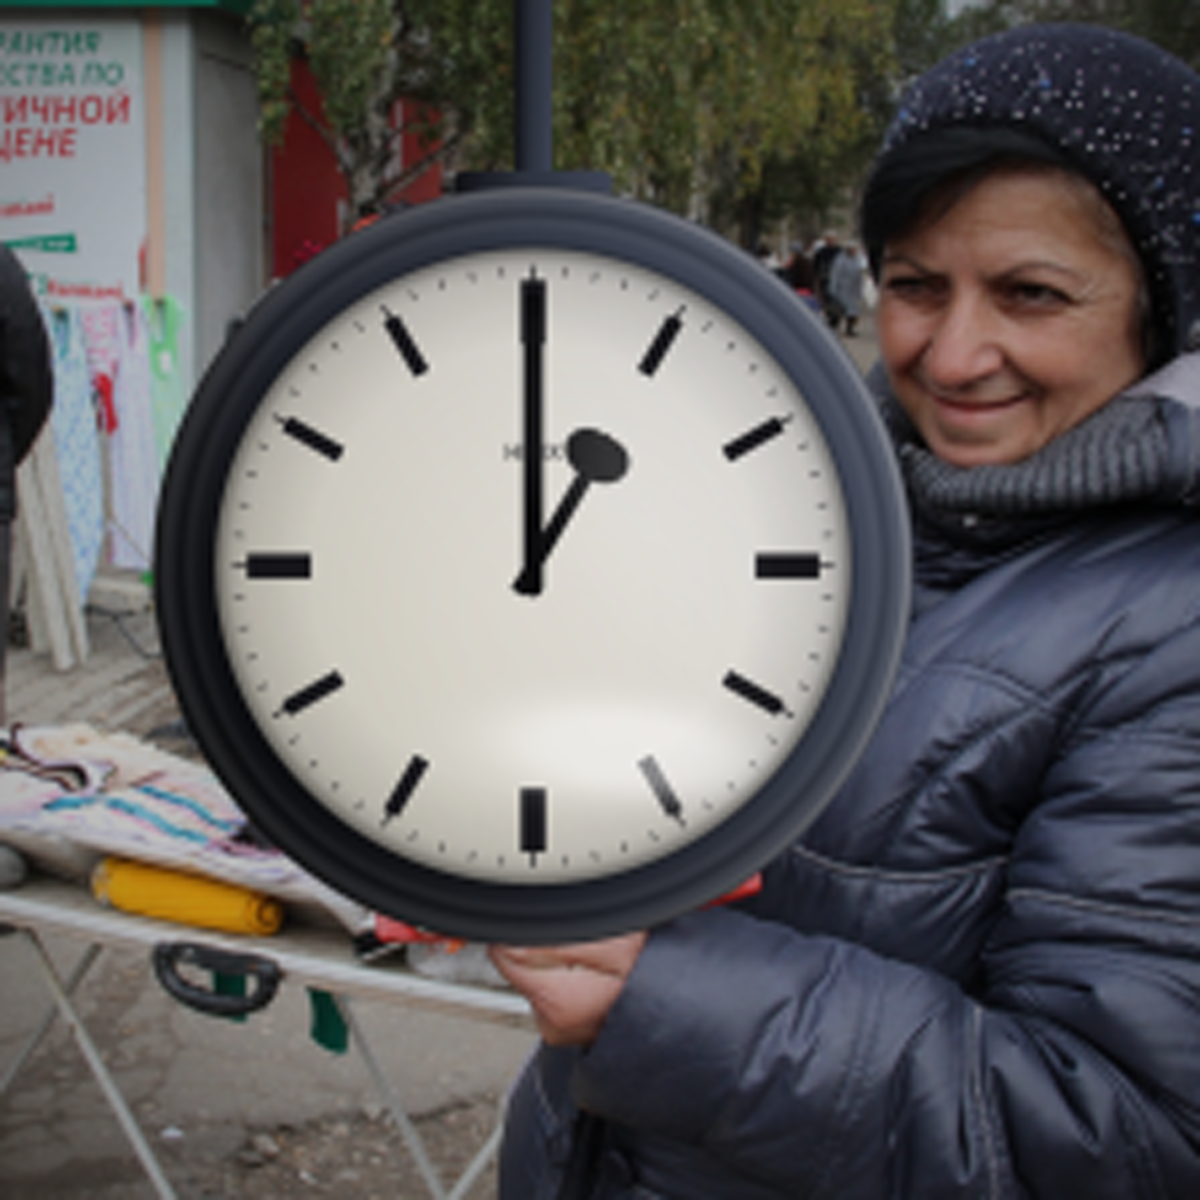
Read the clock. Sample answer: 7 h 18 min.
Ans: 1 h 00 min
